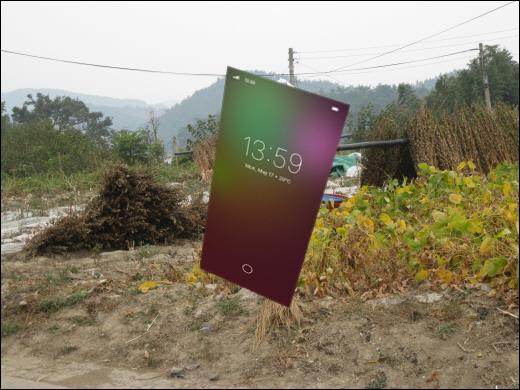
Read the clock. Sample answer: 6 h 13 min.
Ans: 13 h 59 min
